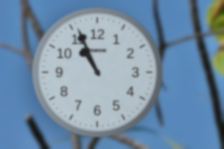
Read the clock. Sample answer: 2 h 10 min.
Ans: 10 h 56 min
